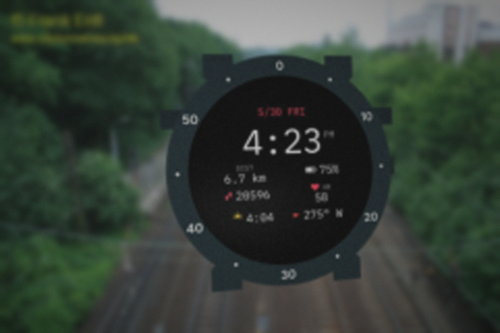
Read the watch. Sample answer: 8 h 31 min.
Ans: 4 h 23 min
